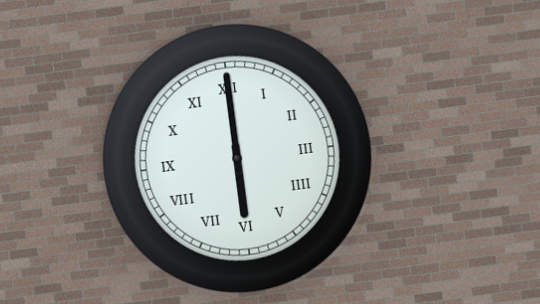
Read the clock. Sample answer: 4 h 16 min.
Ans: 6 h 00 min
